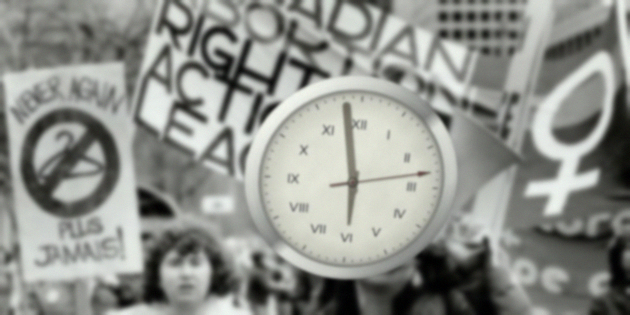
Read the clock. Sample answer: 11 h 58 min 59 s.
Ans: 5 h 58 min 13 s
